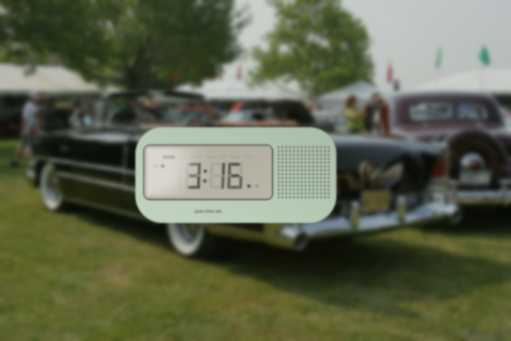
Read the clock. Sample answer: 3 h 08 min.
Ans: 3 h 16 min
